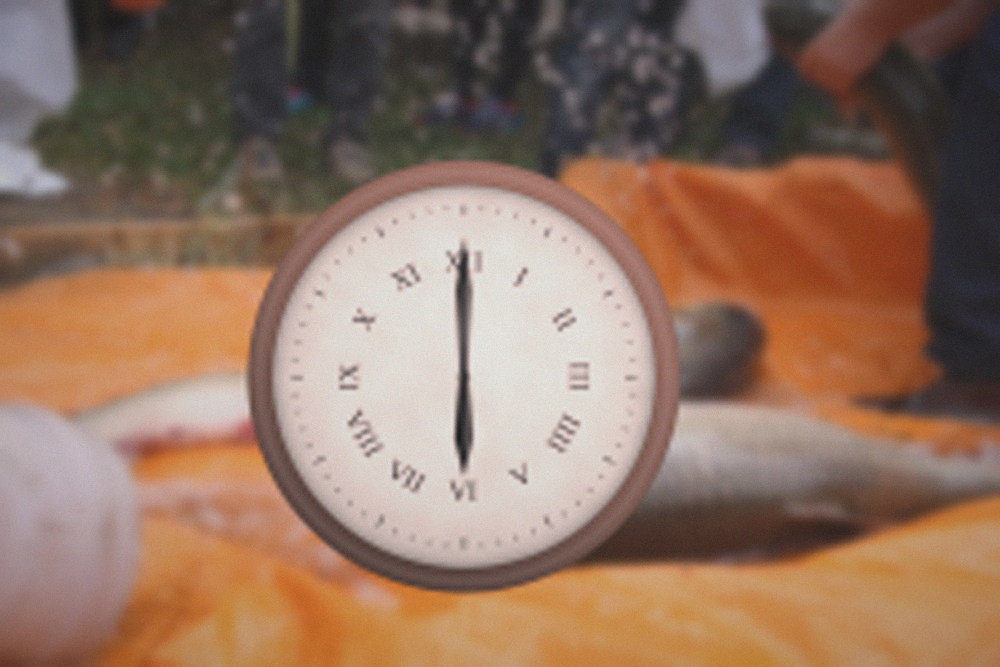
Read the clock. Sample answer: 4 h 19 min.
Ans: 6 h 00 min
